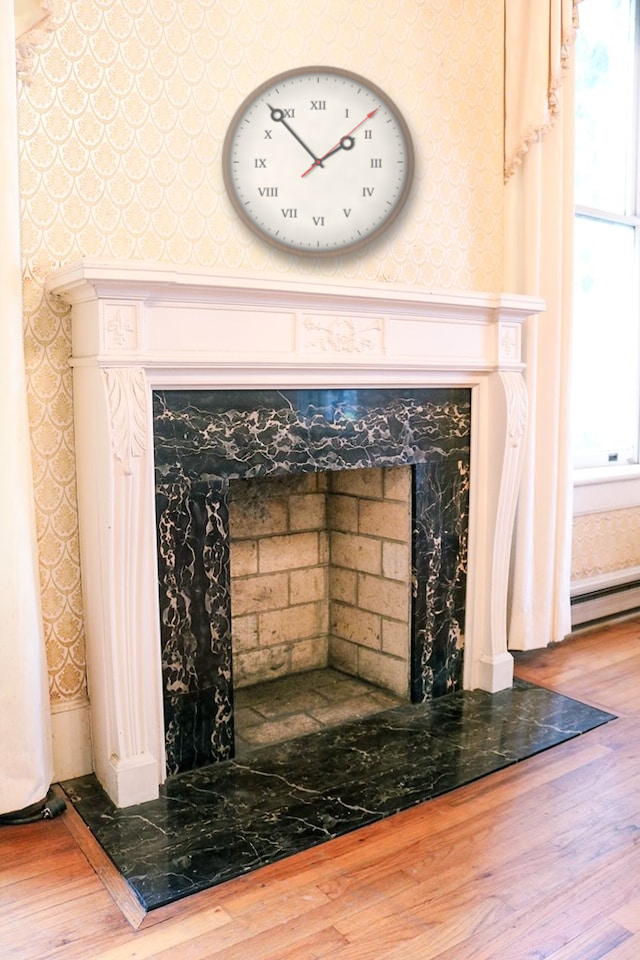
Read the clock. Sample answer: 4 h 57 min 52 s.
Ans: 1 h 53 min 08 s
